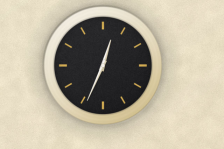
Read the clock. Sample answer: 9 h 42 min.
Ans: 12 h 34 min
